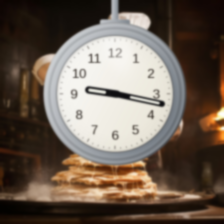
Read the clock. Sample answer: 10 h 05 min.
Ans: 9 h 17 min
